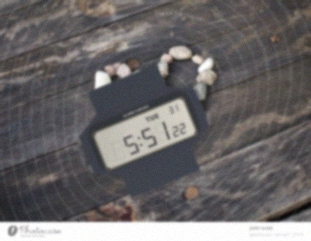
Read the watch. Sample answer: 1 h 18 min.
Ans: 5 h 51 min
